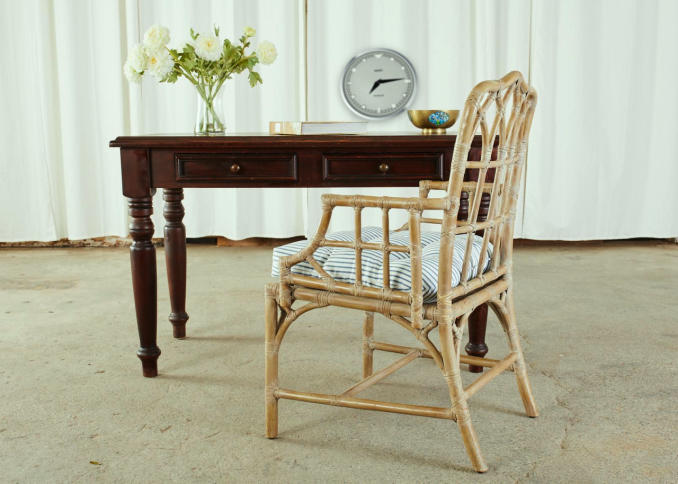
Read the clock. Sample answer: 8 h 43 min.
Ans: 7 h 14 min
